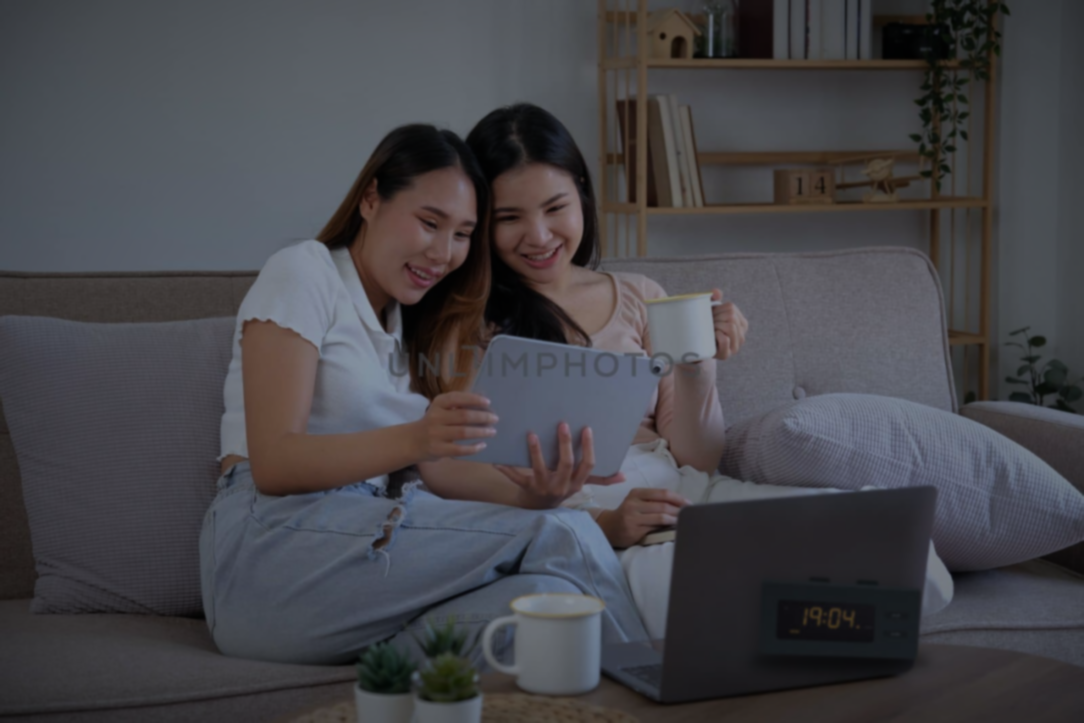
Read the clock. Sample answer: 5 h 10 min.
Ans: 19 h 04 min
